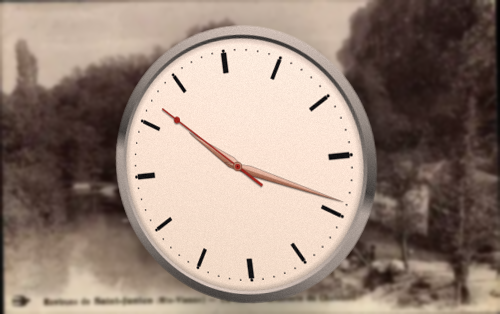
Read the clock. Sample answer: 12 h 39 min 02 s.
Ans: 10 h 18 min 52 s
